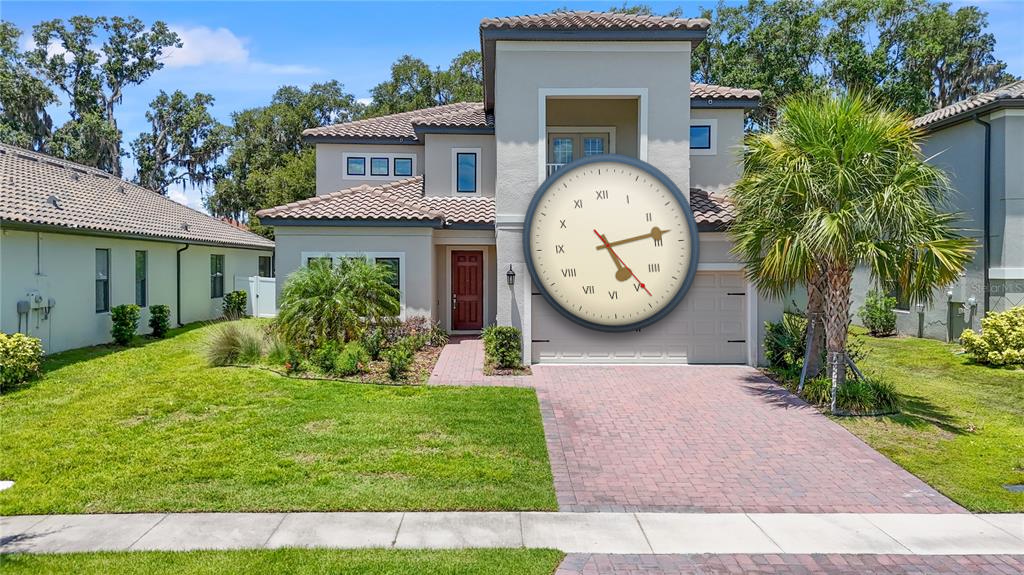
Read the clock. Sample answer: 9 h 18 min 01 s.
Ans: 5 h 13 min 24 s
